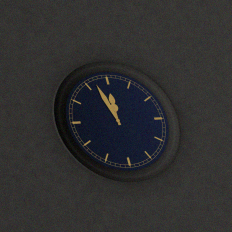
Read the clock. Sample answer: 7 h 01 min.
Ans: 11 h 57 min
